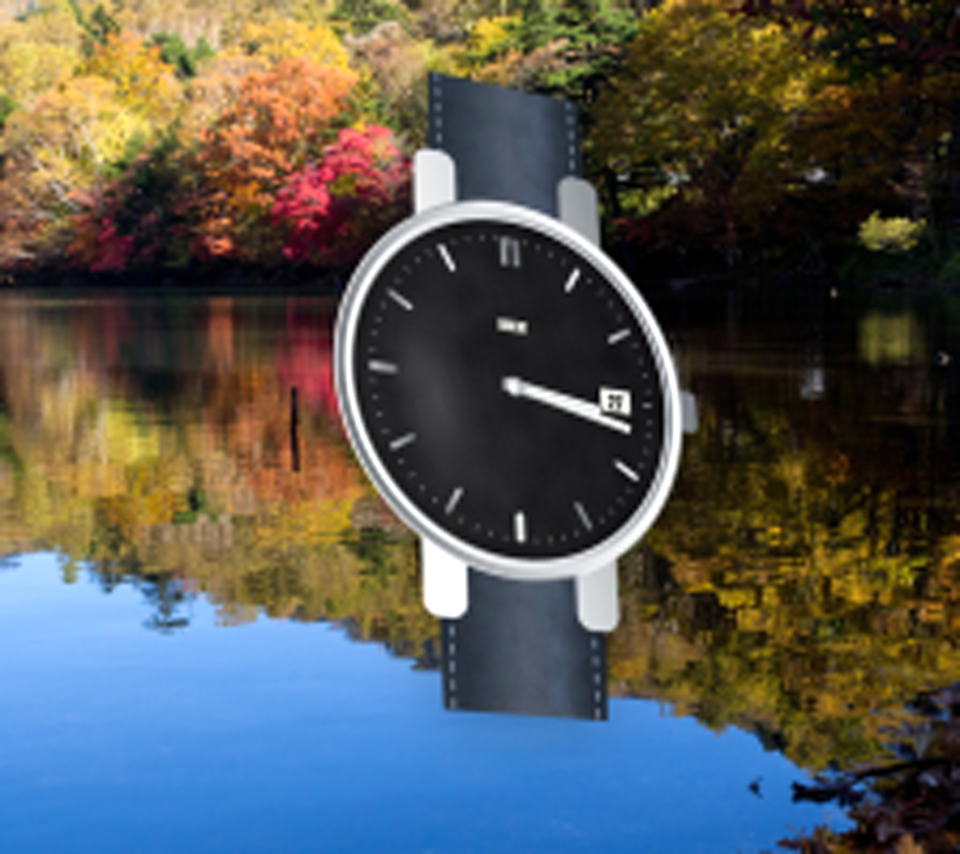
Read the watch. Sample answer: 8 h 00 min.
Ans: 3 h 17 min
